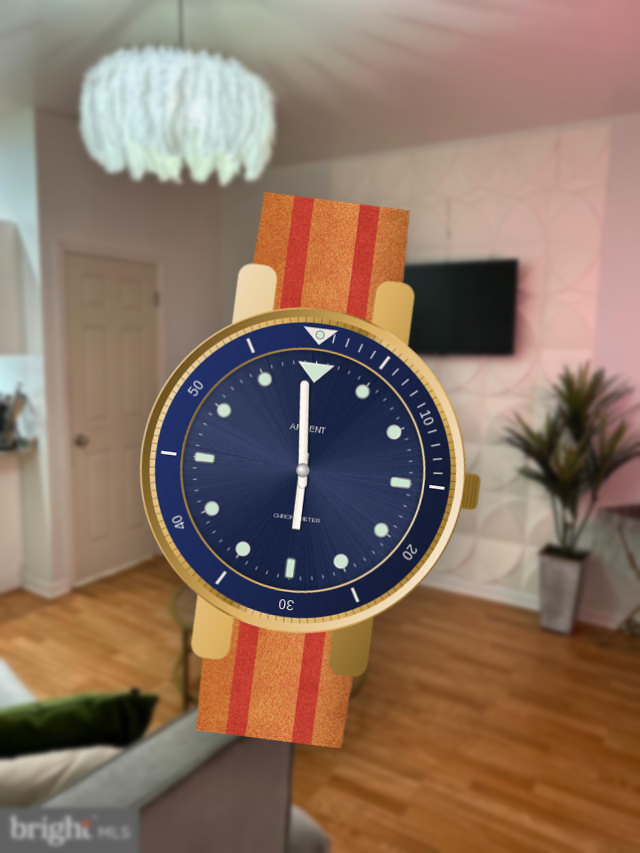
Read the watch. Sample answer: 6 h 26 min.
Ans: 5 h 59 min
